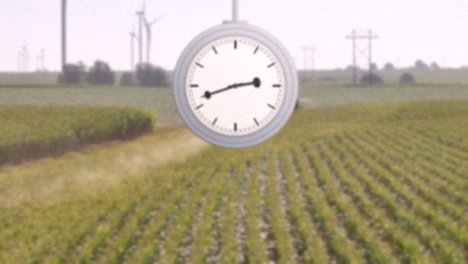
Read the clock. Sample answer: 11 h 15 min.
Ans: 2 h 42 min
